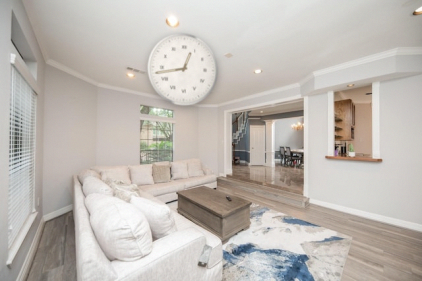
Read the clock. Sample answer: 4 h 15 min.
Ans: 12 h 43 min
